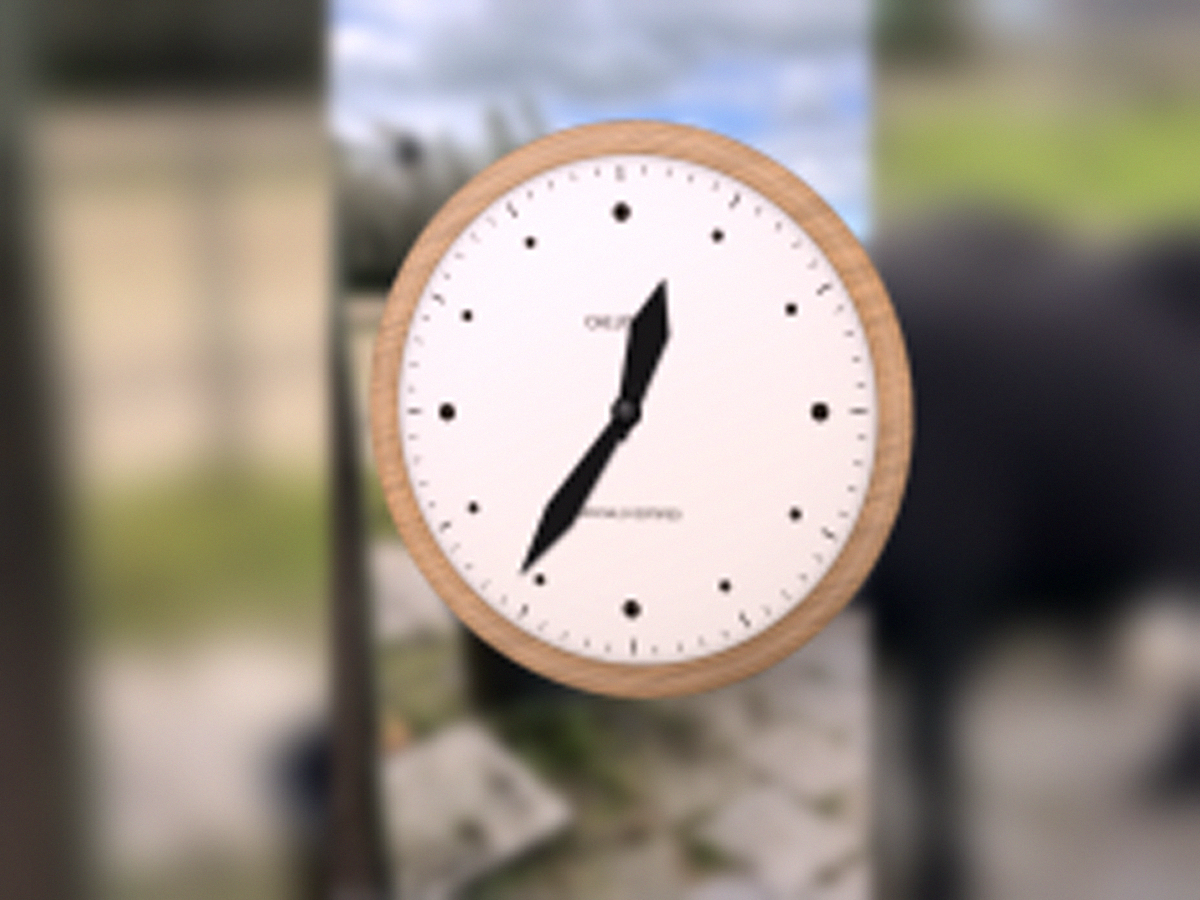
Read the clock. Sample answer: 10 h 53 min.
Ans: 12 h 36 min
